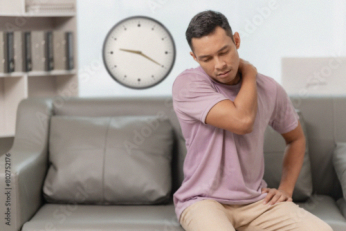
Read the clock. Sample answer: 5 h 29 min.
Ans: 9 h 20 min
